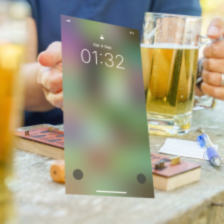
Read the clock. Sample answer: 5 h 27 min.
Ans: 1 h 32 min
